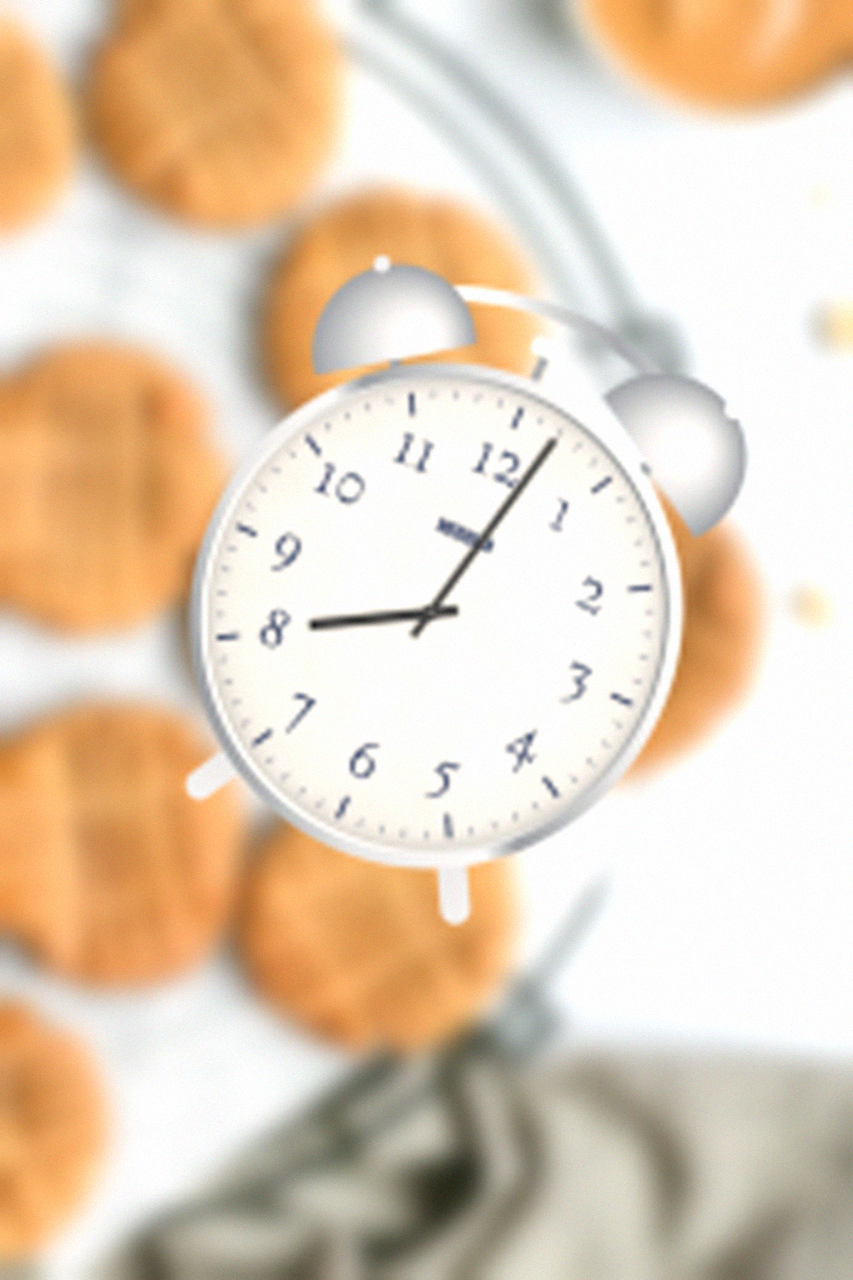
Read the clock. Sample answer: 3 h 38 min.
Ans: 8 h 02 min
